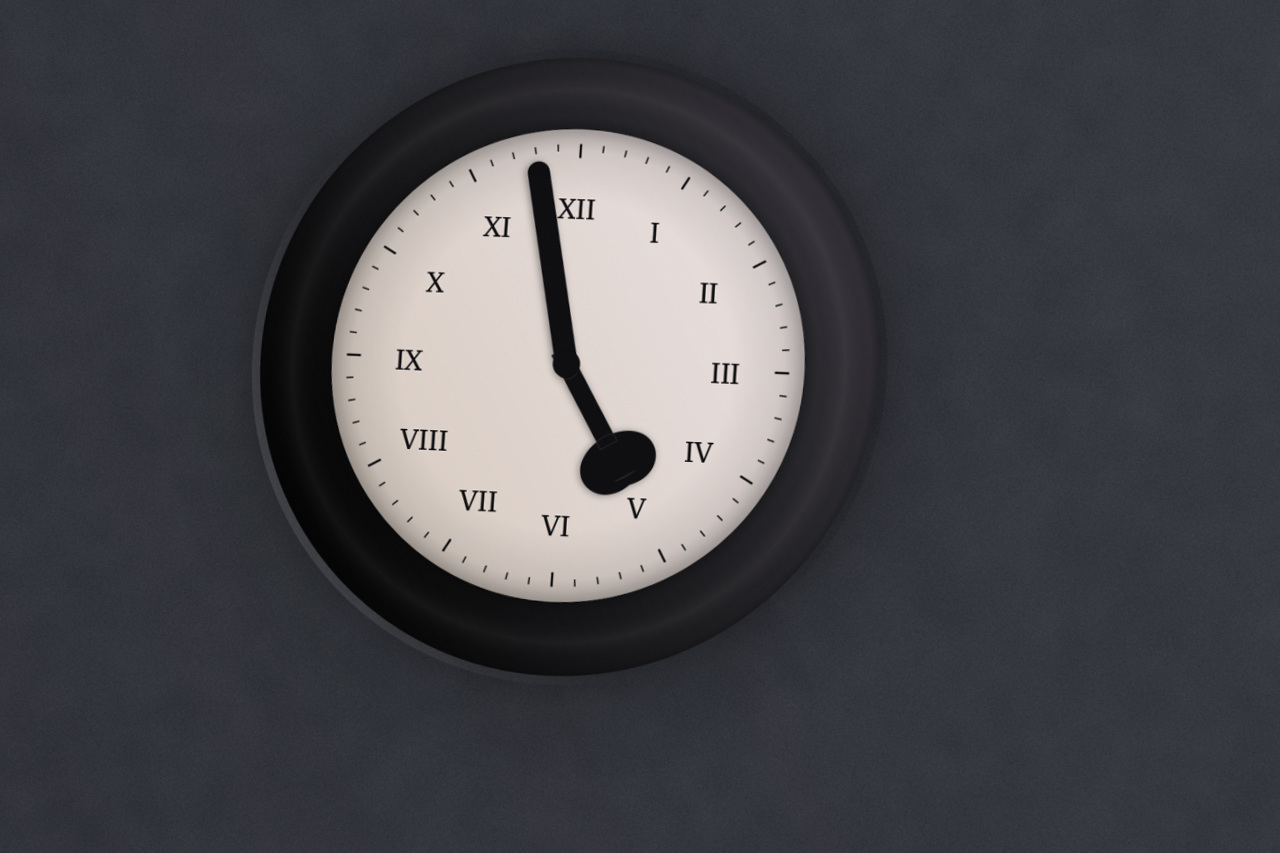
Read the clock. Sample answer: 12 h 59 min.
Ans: 4 h 58 min
